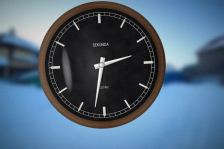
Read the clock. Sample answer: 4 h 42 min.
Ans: 2 h 32 min
